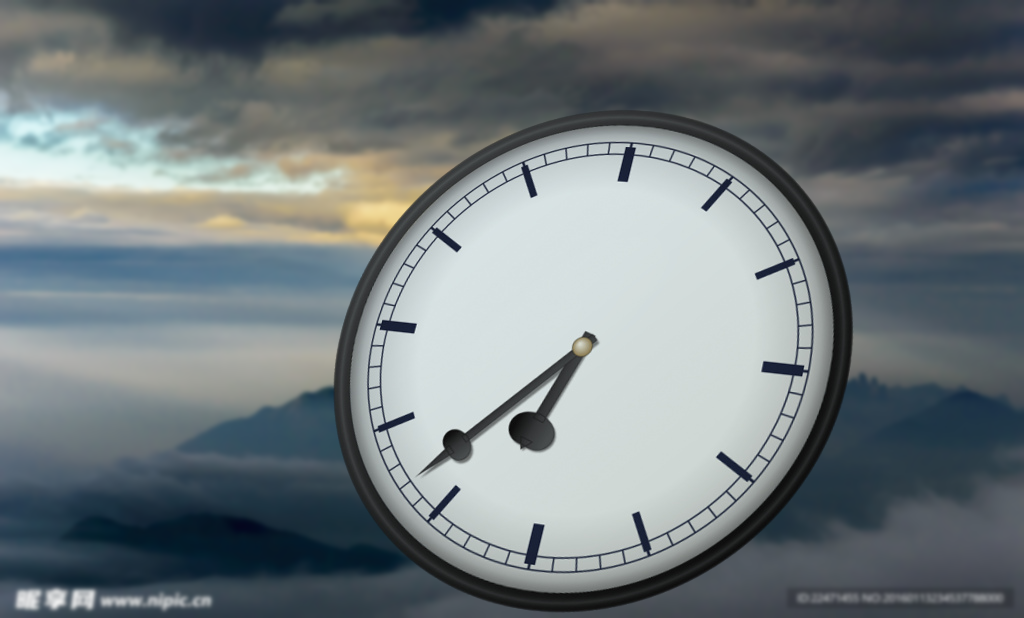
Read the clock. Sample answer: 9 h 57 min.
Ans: 6 h 37 min
